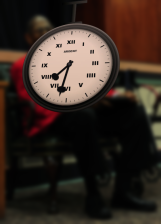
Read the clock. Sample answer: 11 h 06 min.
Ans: 7 h 32 min
